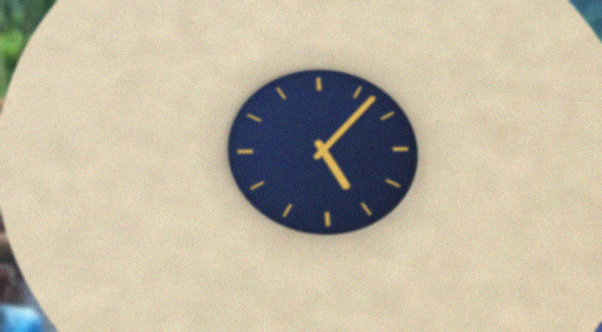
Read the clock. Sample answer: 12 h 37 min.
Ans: 5 h 07 min
